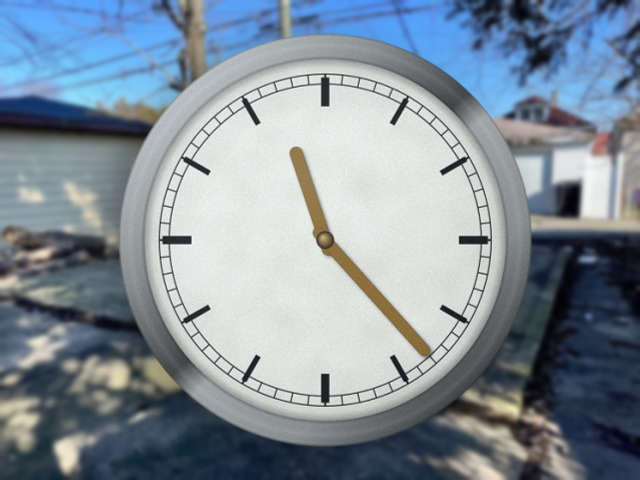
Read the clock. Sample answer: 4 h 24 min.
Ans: 11 h 23 min
